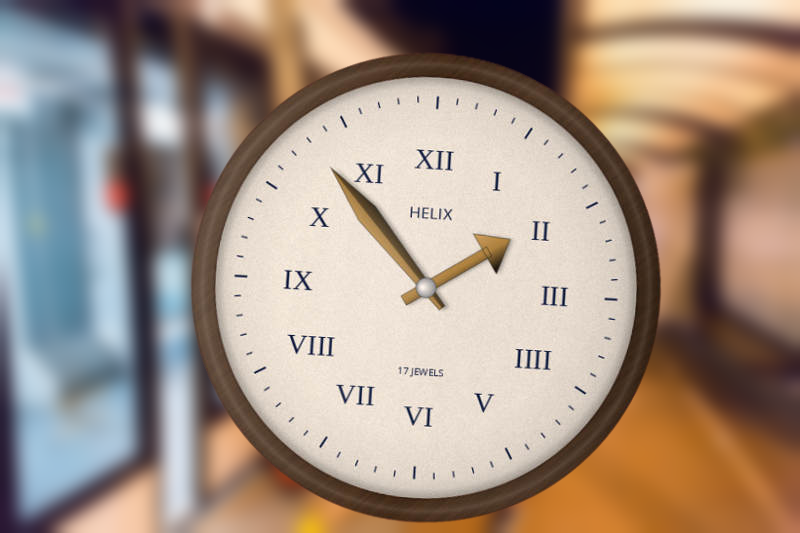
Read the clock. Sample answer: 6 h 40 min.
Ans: 1 h 53 min
